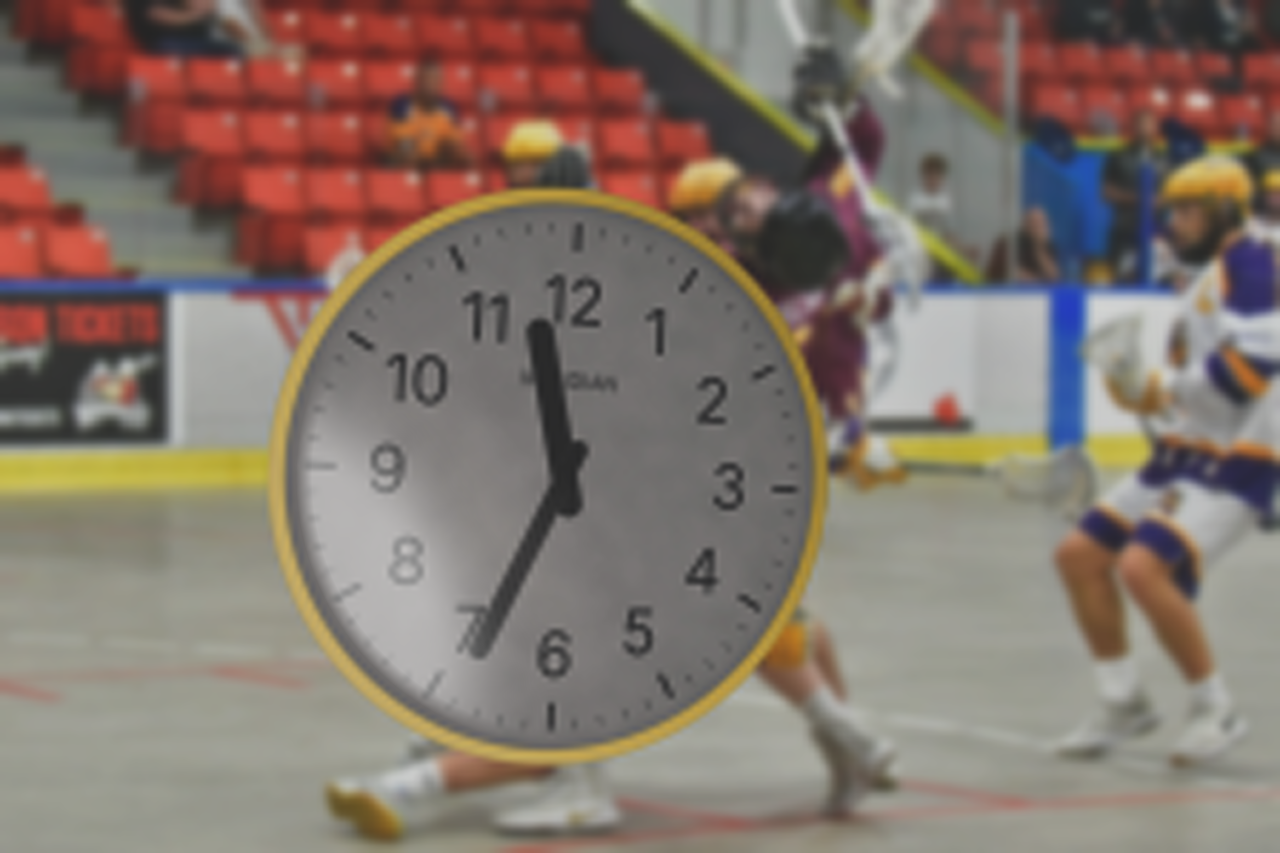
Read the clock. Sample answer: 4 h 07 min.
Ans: 11 h 34 min
